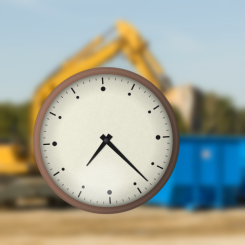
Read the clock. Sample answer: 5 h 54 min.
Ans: 7 h 23 min
